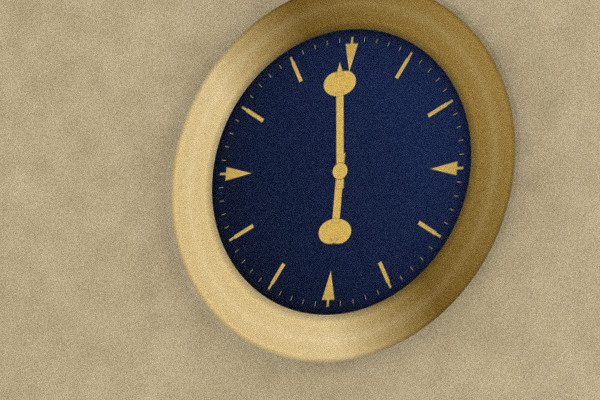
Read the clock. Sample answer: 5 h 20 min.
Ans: 5 h 59 min
